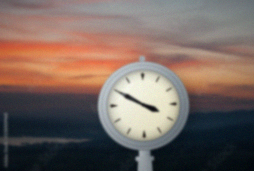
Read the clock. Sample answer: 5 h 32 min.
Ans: 3 h 50 min
